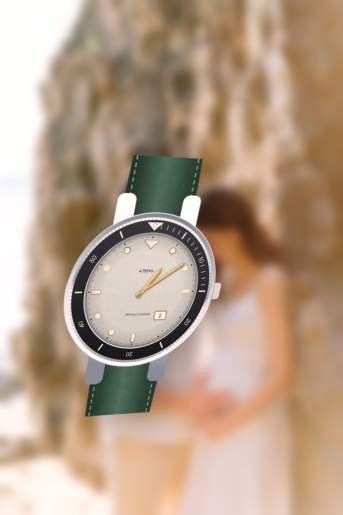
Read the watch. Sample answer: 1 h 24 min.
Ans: 1 h 09 min
